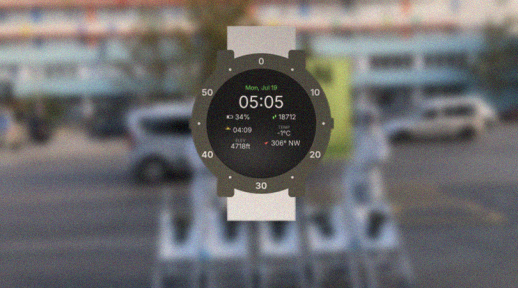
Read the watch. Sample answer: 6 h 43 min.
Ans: 5 h 05 min
